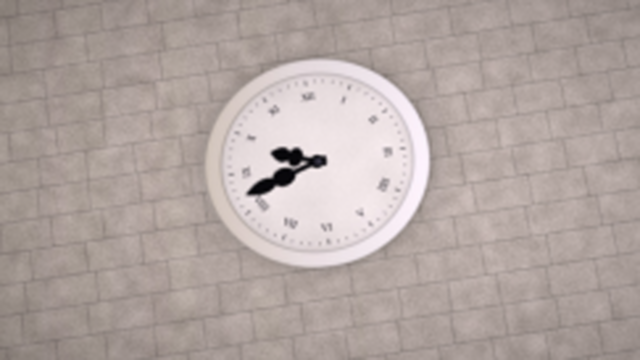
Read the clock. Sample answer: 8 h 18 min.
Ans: 9 h 42 min
